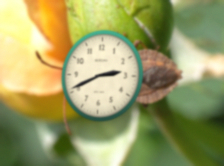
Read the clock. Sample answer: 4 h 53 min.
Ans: 2 h 41 min
